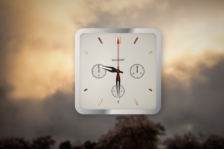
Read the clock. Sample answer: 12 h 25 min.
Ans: 9 h 30 min
